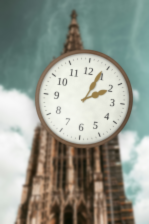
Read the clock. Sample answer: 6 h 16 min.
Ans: 2 h 04 min
